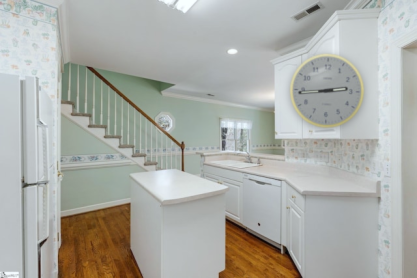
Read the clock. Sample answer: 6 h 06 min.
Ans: 2 h 44 min
